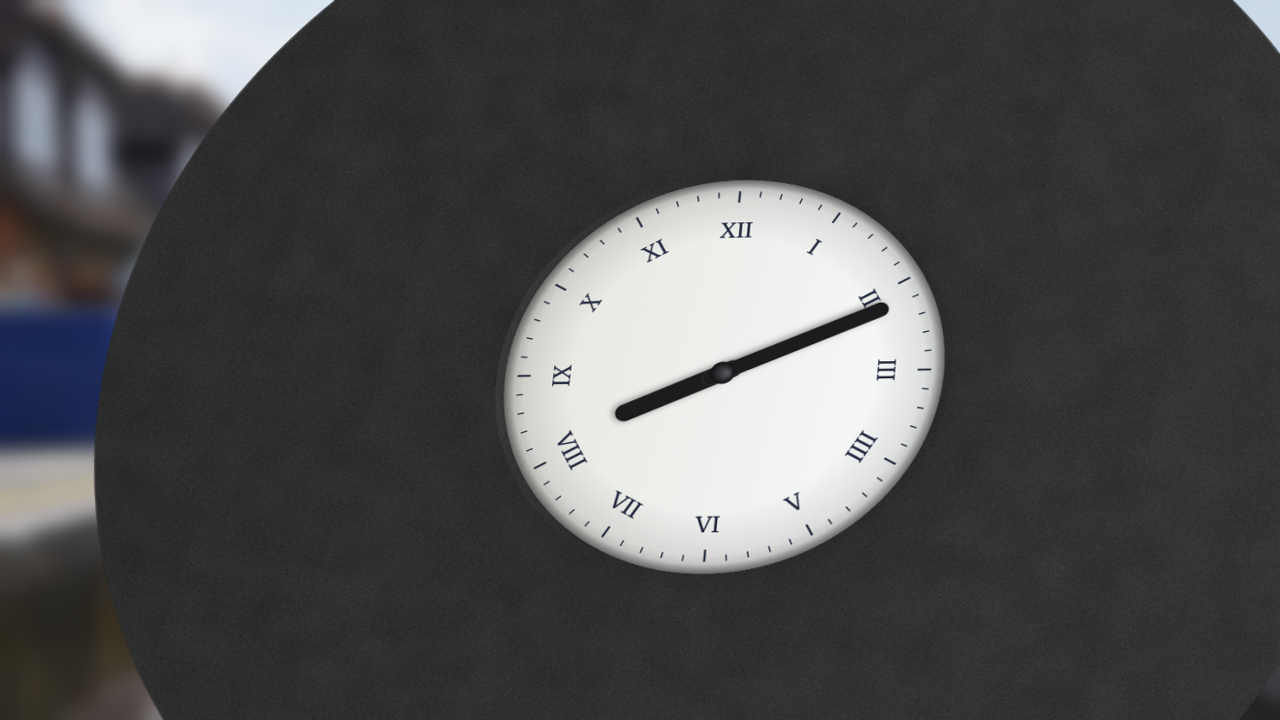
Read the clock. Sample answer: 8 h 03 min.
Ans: 8 h 11 min
